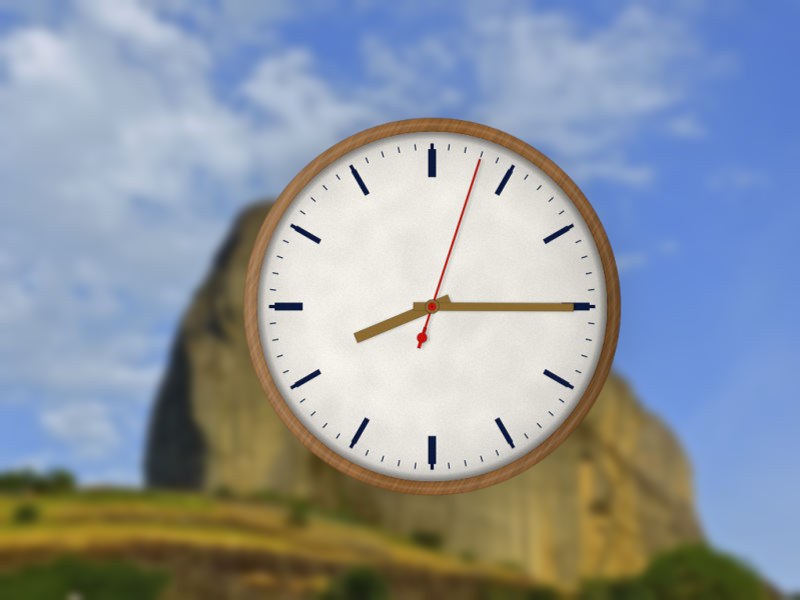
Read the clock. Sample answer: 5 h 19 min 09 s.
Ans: 8 h 15 min 03 s
